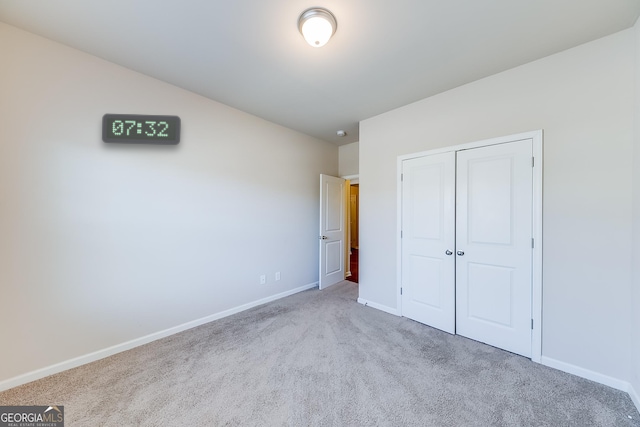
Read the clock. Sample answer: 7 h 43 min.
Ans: 7 h 32 min
